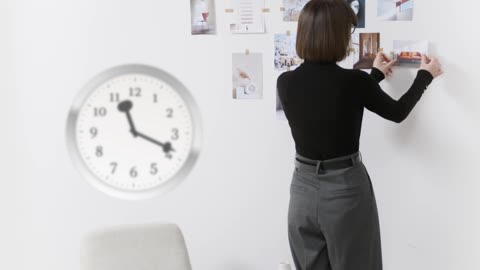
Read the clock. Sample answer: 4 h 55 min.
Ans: 11 h 19 min
